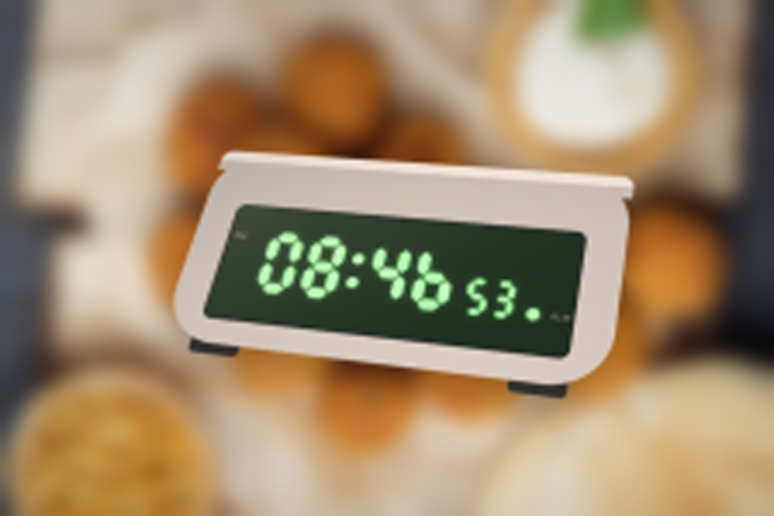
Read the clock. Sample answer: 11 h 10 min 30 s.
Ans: 8 h 46 min 53 s
